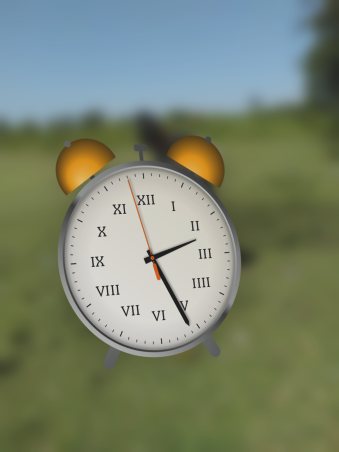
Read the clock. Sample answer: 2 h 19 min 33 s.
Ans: 2 h 25 min 58 s
